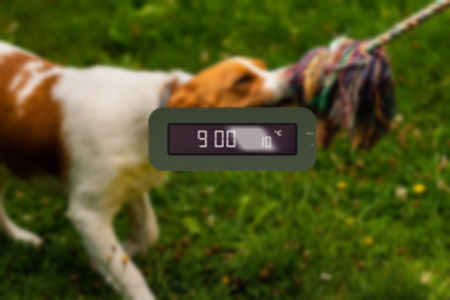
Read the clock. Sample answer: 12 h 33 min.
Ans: 9 h 00 min
